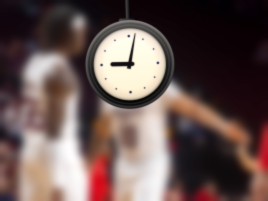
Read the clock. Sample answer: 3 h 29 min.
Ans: 9 h 02 min
